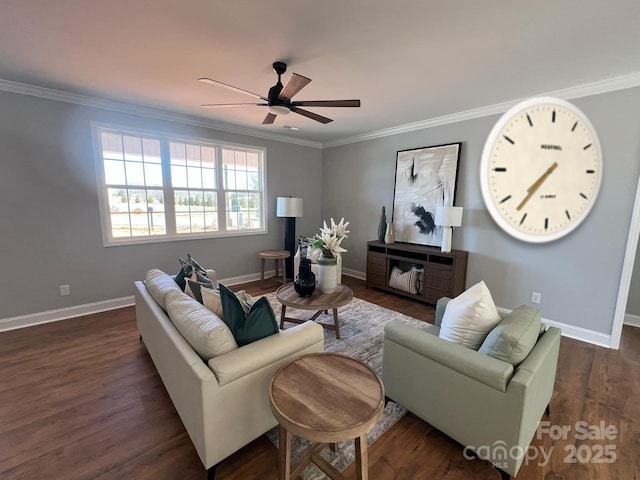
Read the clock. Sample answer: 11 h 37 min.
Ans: 7 h 37 min
